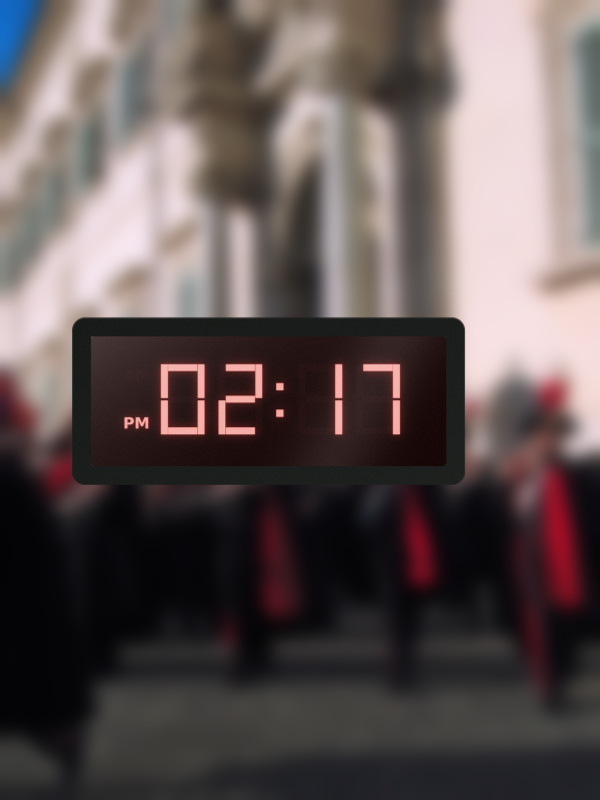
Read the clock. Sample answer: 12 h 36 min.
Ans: 2 h 17 min
